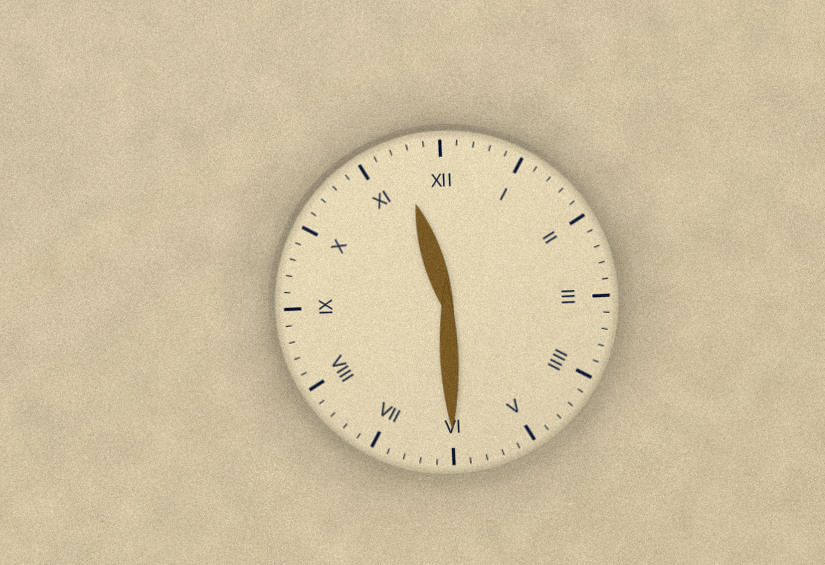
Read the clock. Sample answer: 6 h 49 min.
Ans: 11 h 30 min
